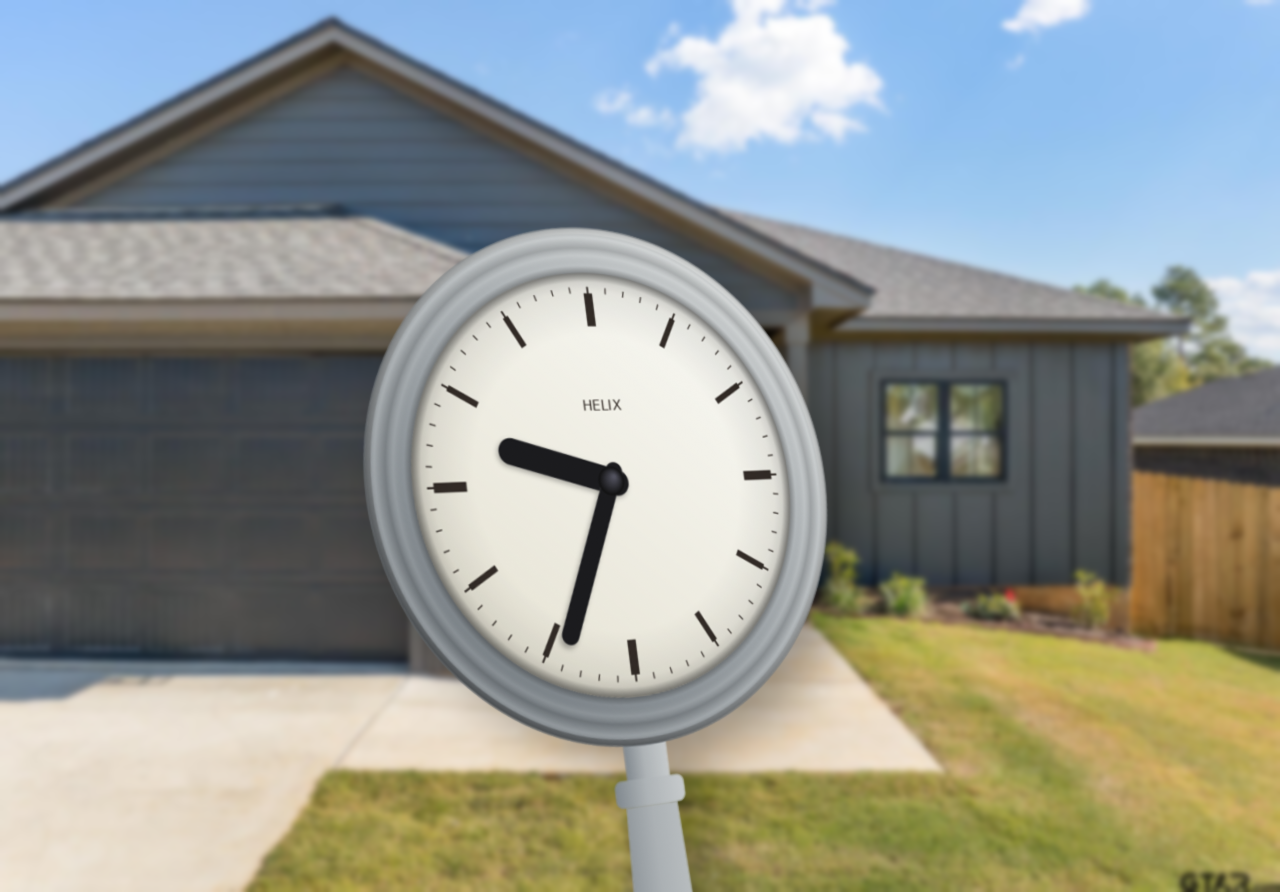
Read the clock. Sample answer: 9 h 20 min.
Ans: 9 h 34 min
